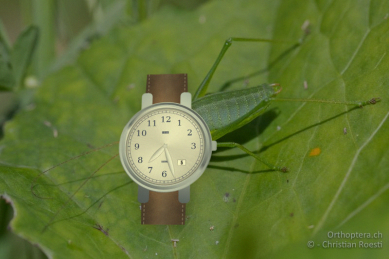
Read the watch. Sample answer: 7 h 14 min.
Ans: 7 h 27 min
